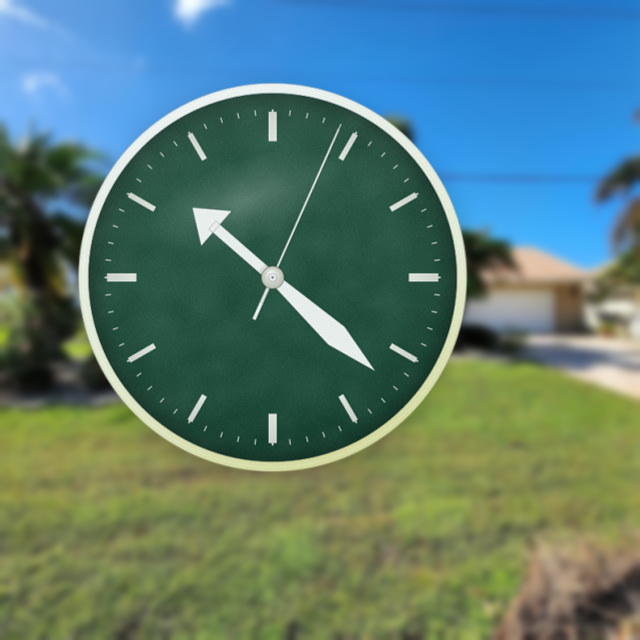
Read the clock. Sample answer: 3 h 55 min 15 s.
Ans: 10 h 22 min 04 s
